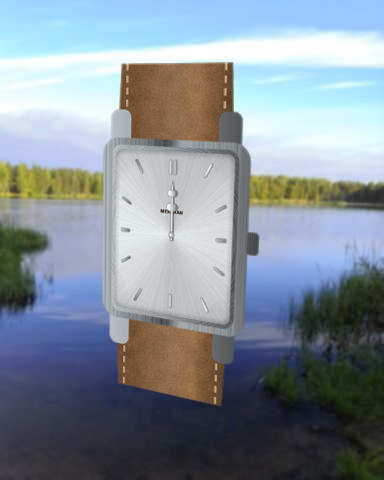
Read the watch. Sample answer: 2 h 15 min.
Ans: 12 h 00 min
